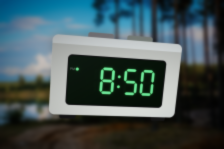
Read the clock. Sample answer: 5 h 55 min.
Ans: 8 h 50 min
